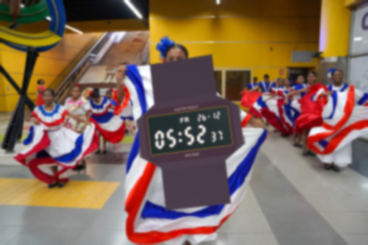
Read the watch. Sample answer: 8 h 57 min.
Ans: 5 h 52 min
